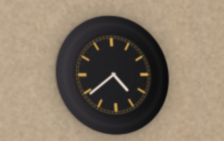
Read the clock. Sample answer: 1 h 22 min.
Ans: 4 h 39 min
